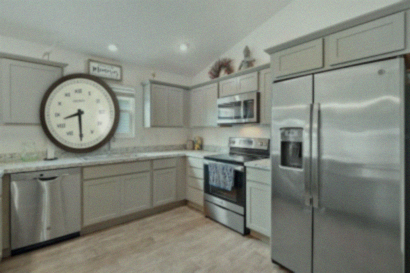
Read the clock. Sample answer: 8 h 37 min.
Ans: 8 h 30 min
